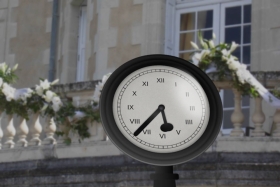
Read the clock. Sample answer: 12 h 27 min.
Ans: 5 h 37 min
